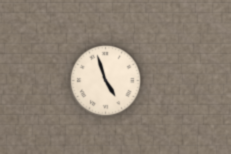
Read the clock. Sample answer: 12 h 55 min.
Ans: 4 h 57 min
